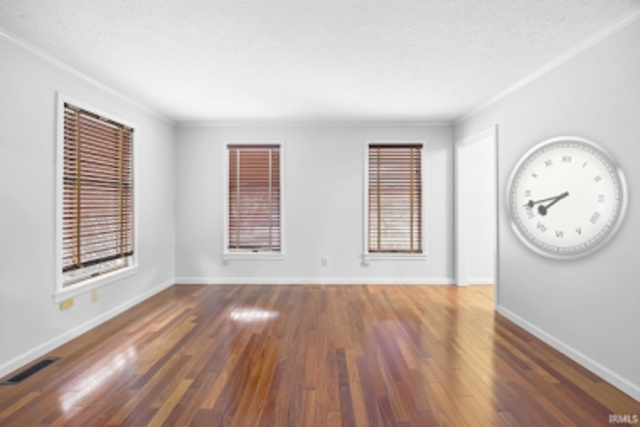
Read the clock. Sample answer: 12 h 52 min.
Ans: 7 h 42 min
